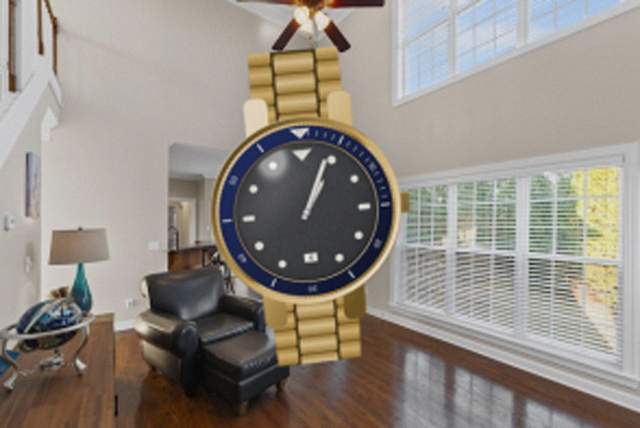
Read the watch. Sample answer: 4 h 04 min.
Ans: 1 h 04 min
